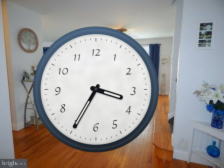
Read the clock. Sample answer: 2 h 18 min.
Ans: 3 h 35 min
